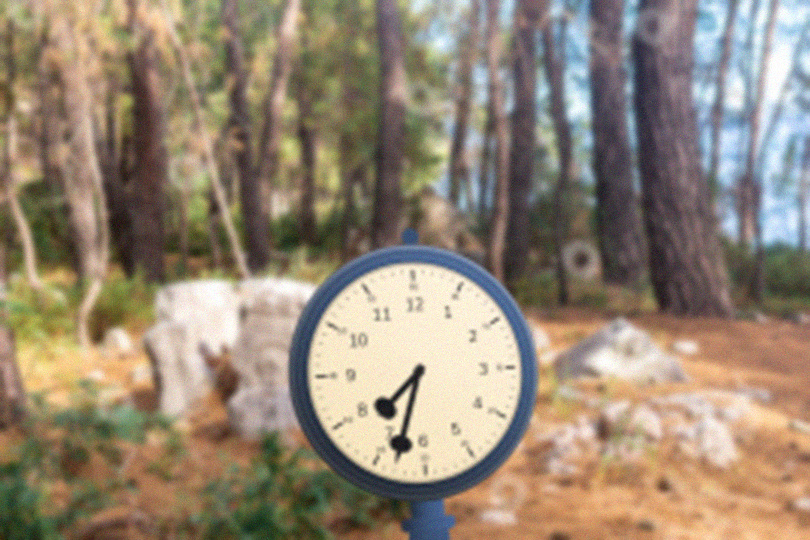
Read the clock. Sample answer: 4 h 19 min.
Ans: 7 h 33 min
